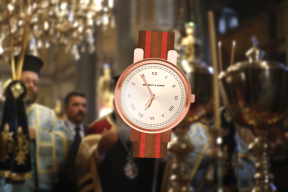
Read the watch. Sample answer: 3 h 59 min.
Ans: 6 h 55 min
